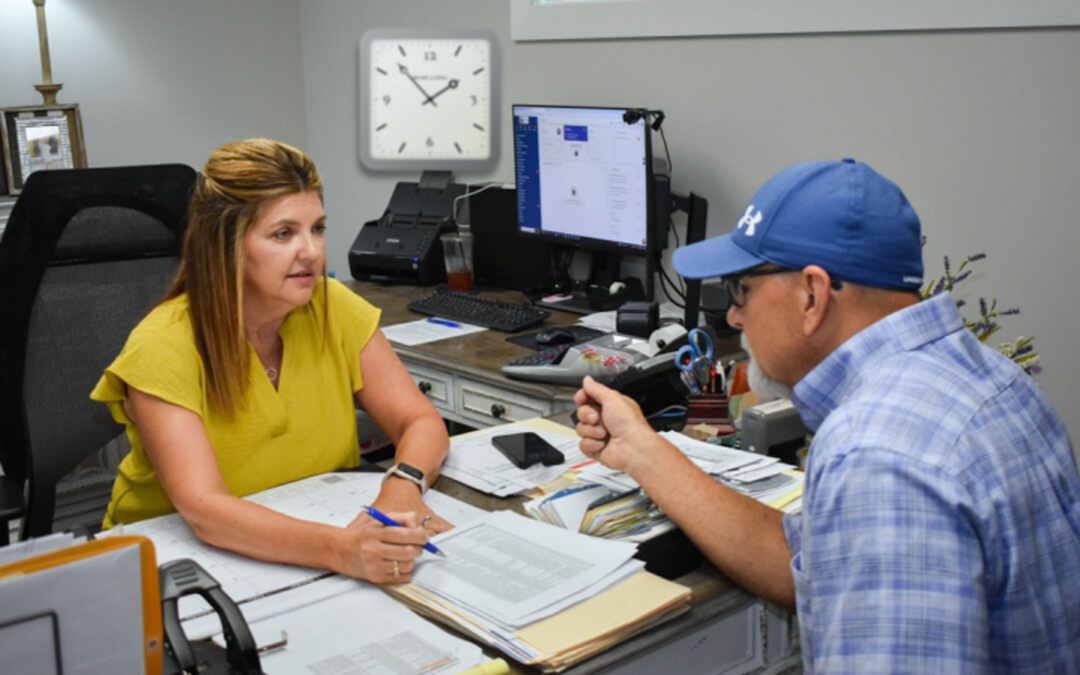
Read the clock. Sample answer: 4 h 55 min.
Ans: 1 h 53 min
